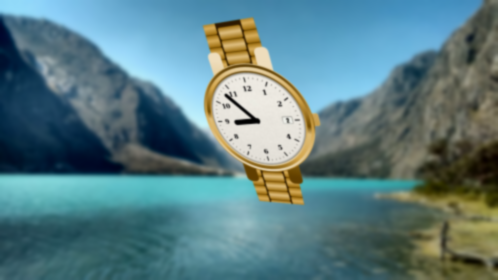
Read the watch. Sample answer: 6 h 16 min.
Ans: 8 h 53 min
